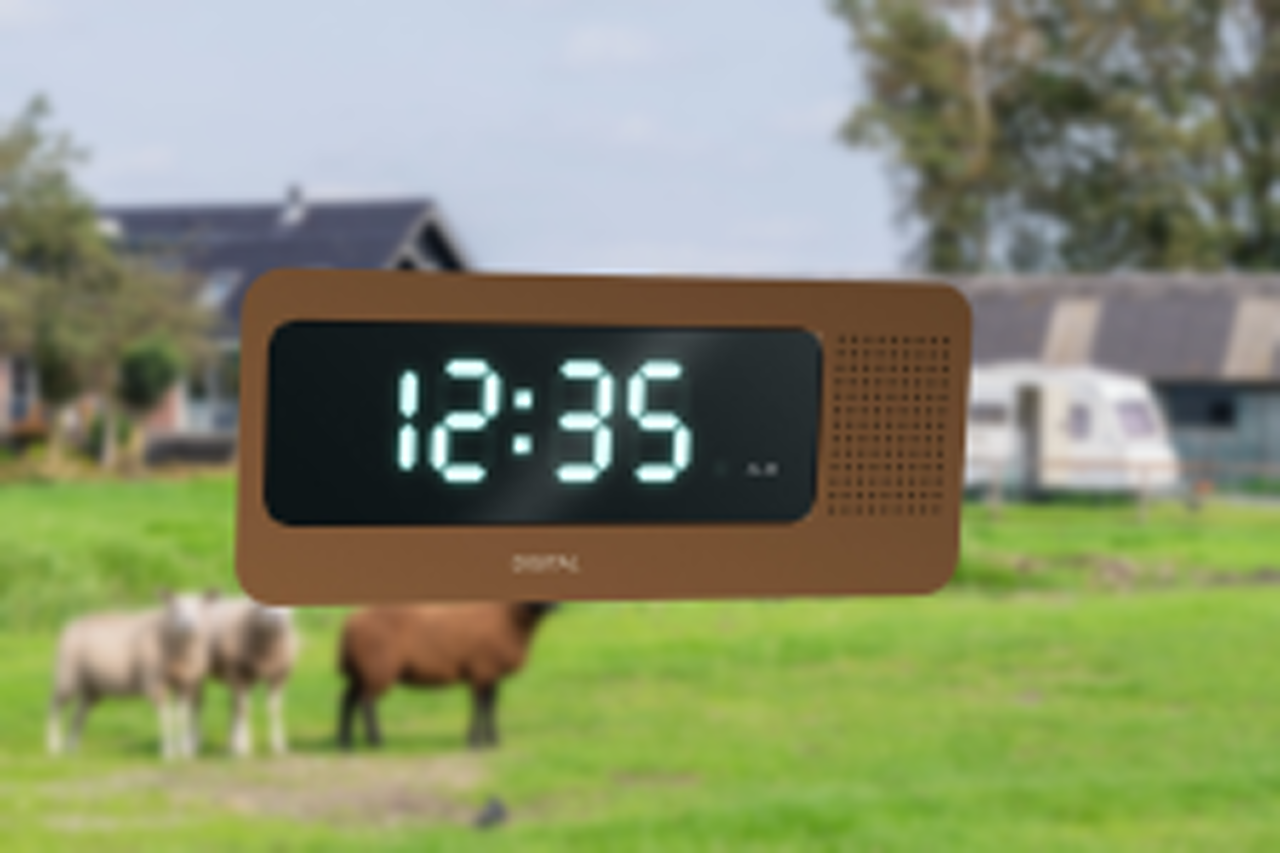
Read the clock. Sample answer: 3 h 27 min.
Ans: 12 h 35 min
